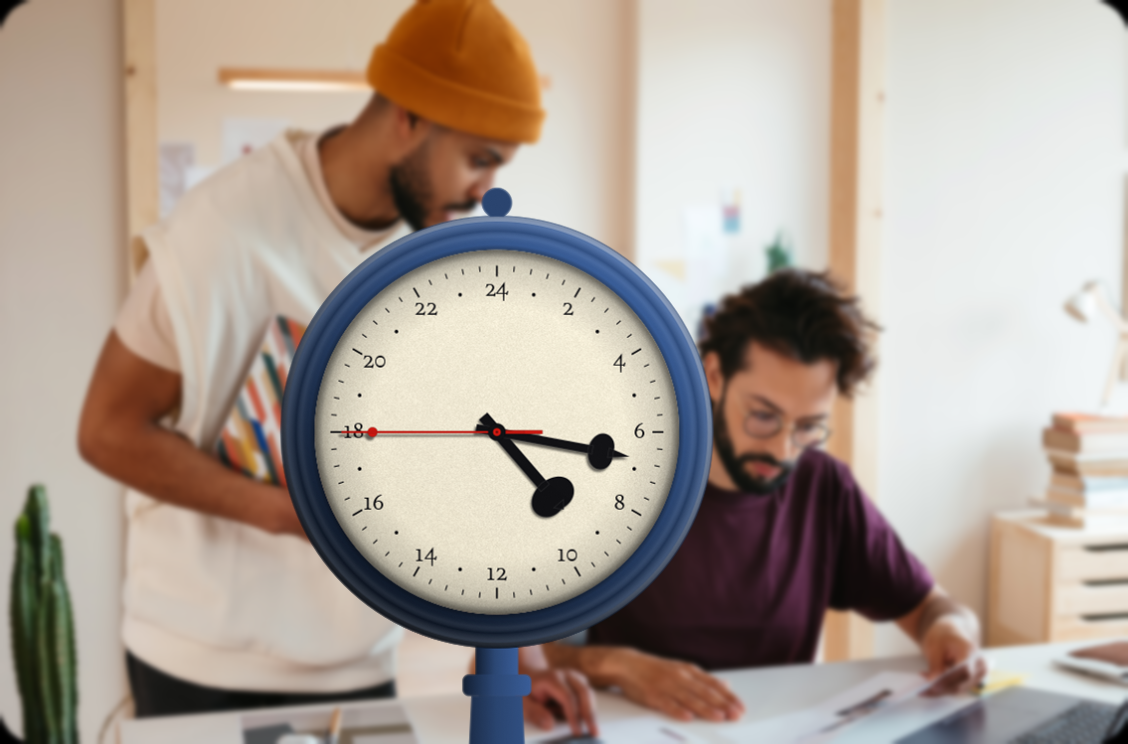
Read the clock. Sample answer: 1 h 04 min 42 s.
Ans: 9 h 16 min 45 s
